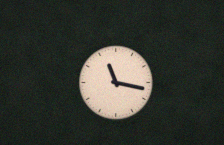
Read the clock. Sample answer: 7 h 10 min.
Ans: 11 h 17 min
